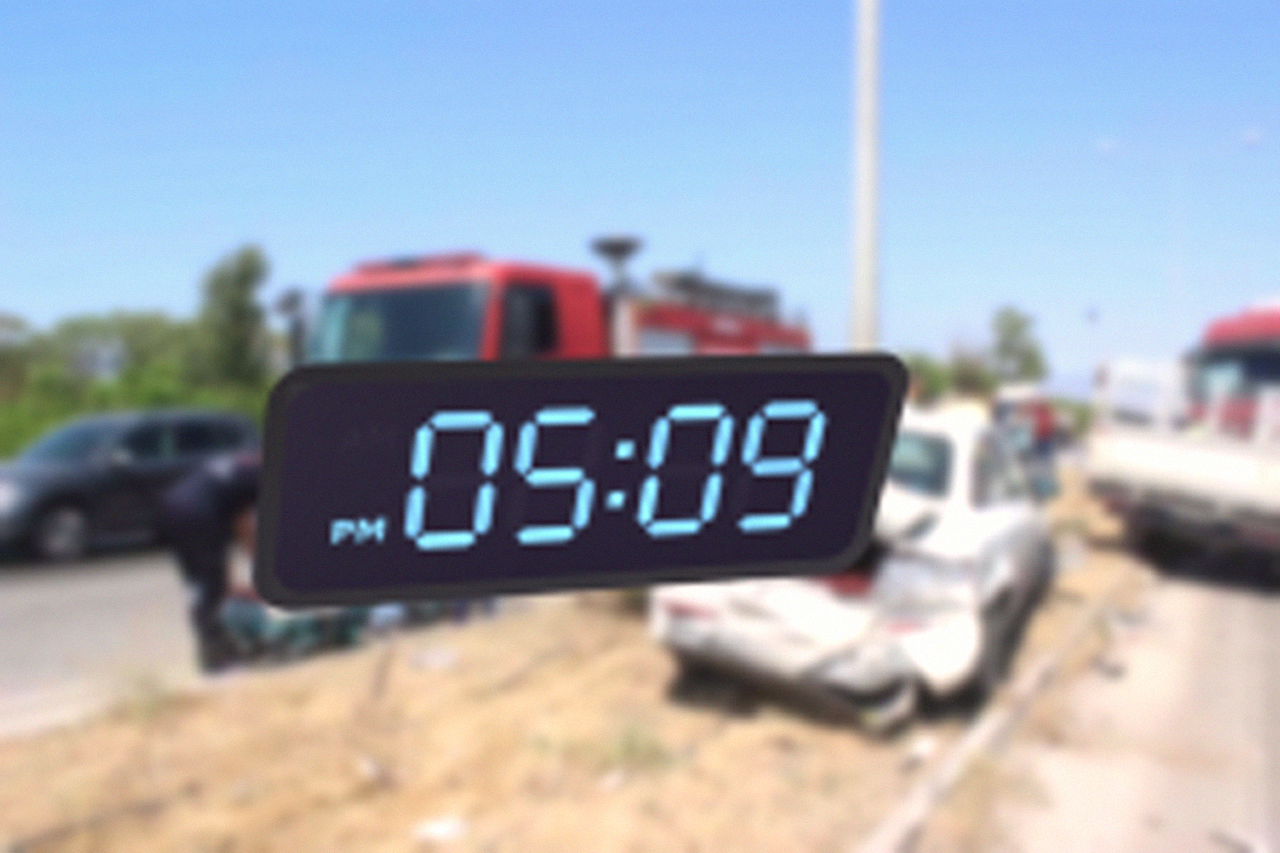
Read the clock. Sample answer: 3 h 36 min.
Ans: 5 h 09 min
